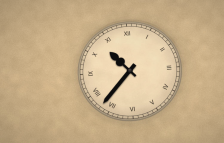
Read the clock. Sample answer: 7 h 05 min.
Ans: 10 h 37 min
